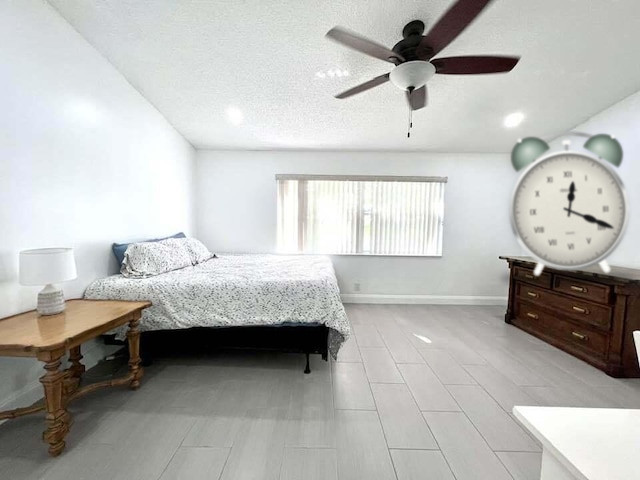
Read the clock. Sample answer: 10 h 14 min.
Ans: 12 h 19 min
